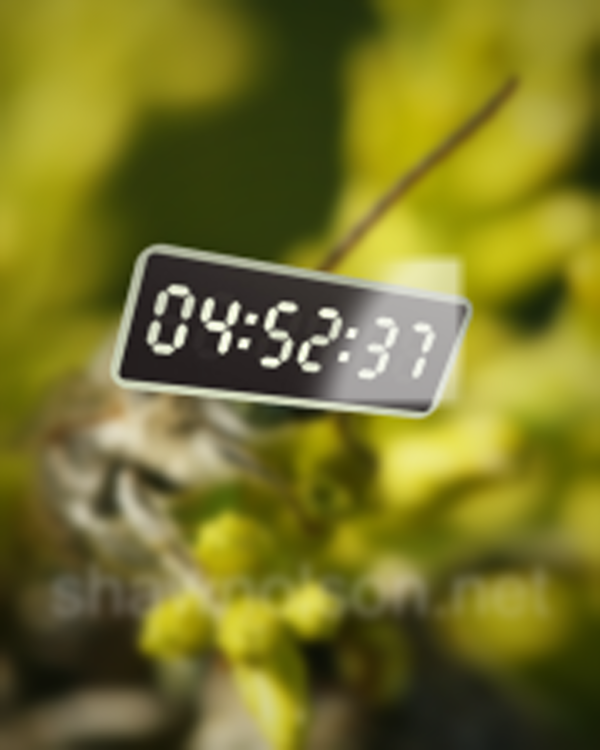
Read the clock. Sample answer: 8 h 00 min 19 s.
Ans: 4 h 52 min 37 s
